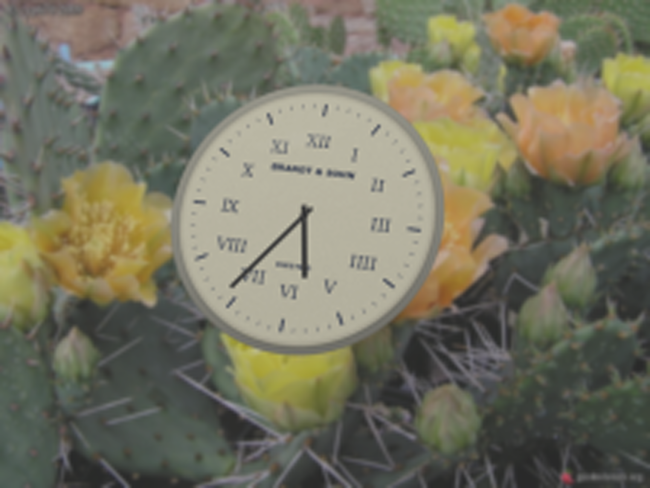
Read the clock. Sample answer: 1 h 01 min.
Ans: 5 h 36 min
